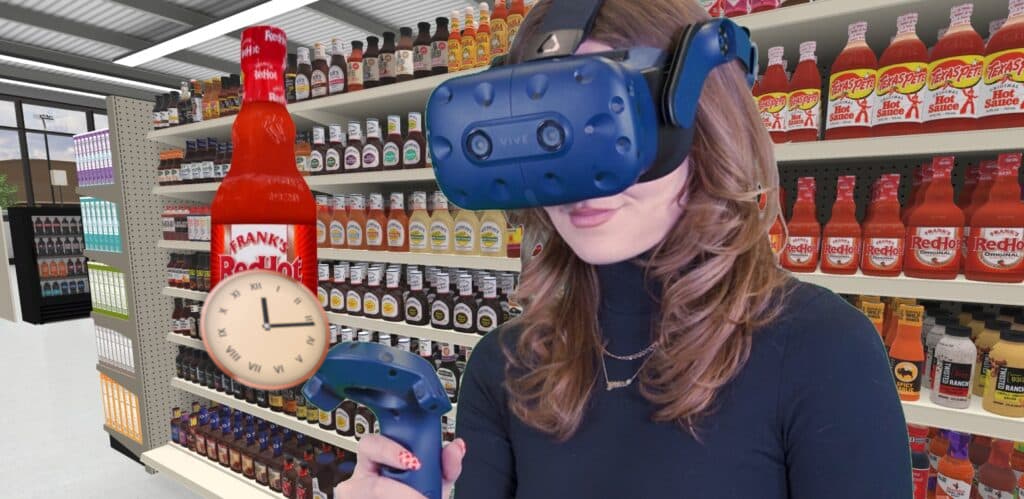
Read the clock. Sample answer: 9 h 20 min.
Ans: 12 h 16 min
